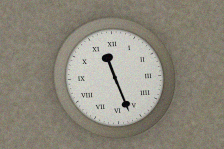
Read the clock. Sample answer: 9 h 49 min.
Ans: 11 h 27 min
